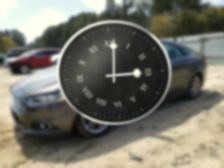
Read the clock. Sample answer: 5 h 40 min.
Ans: 3 h 01 min
